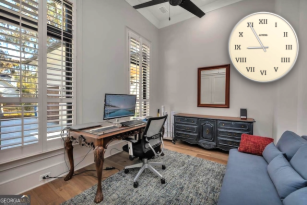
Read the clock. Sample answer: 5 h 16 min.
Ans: 8 h 55 min
